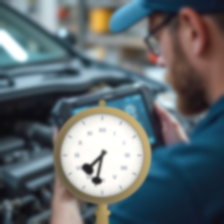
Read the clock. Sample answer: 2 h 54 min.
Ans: 7 h 32 min
